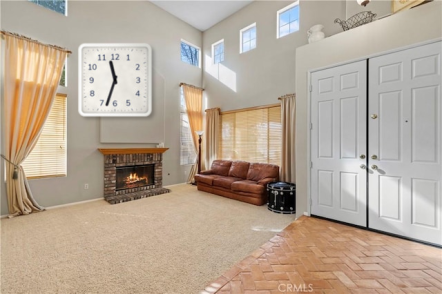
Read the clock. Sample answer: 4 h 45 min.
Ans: 11 h 33 min
